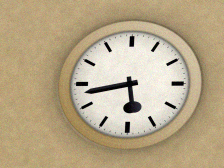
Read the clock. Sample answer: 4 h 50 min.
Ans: 5 h 43 min
